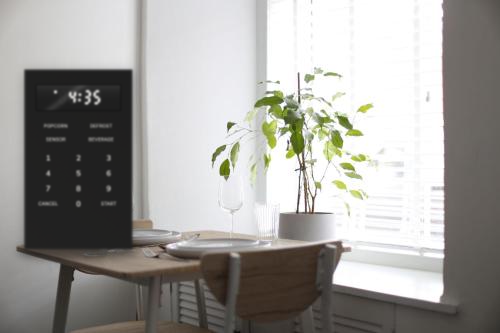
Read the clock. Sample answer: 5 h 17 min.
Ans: 4 h 35 min
